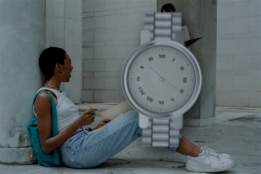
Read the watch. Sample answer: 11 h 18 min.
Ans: 10 h 21 min
